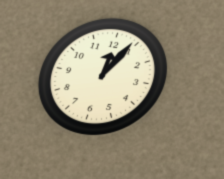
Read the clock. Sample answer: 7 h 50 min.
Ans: 12 h 04 min
